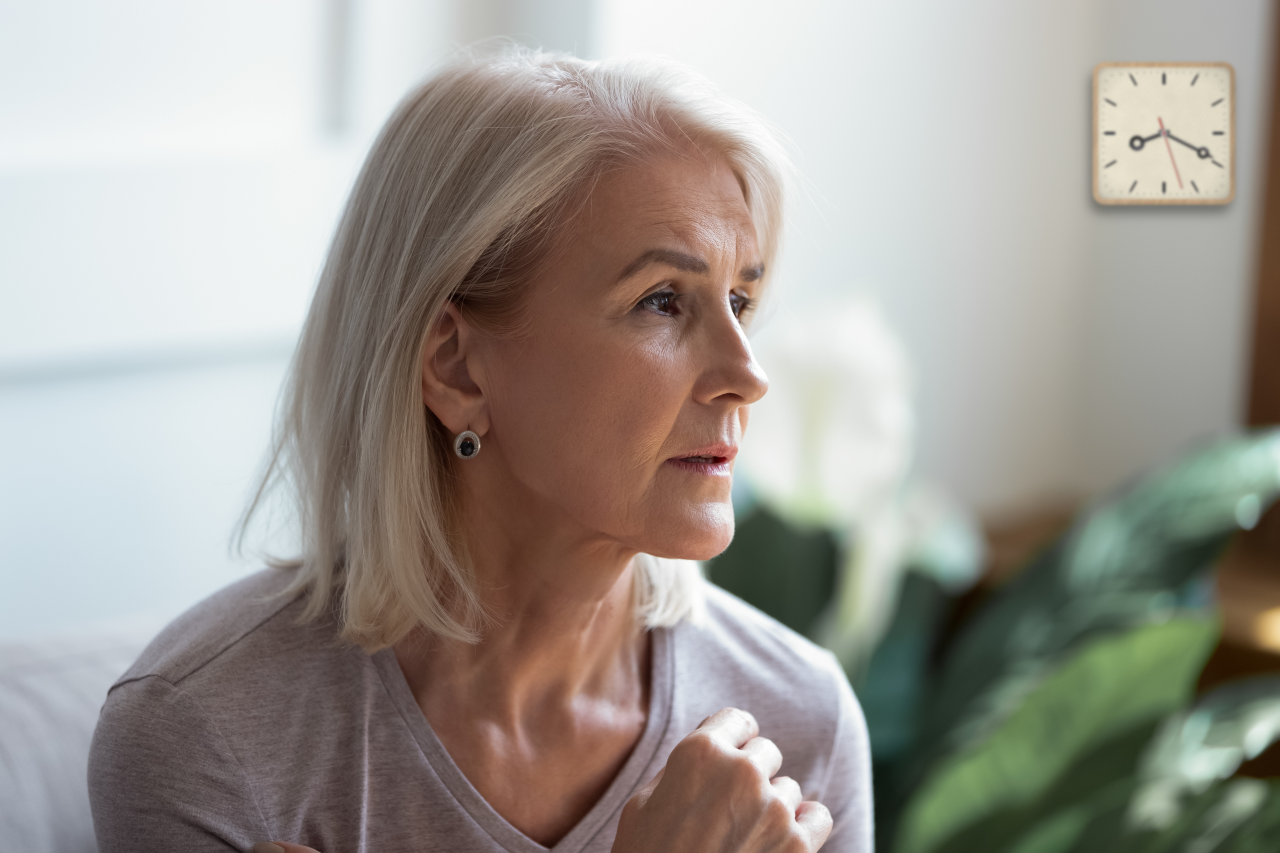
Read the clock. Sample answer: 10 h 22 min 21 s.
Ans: 8 h 19 min 27 s
